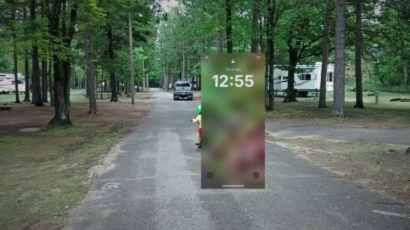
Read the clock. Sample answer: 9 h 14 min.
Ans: 12 h 55 min
